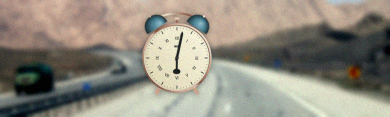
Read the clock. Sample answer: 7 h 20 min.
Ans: 6 h 02 min
